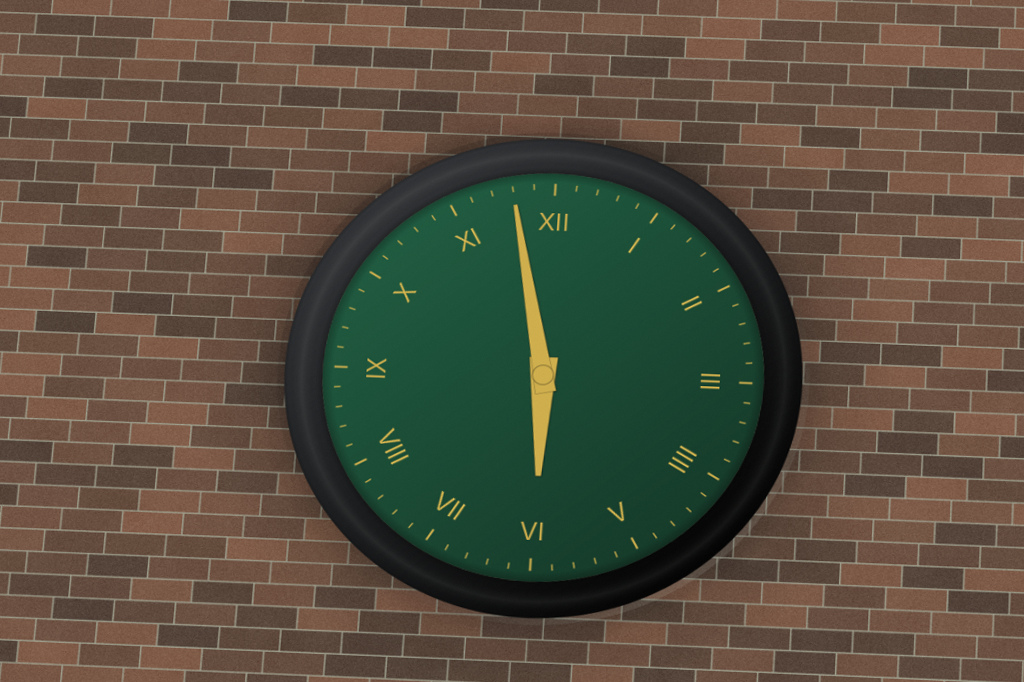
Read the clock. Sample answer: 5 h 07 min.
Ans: 5 h 58 min
